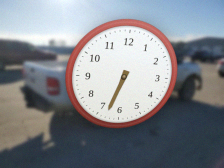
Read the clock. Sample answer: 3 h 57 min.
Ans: 6 h 33 min
